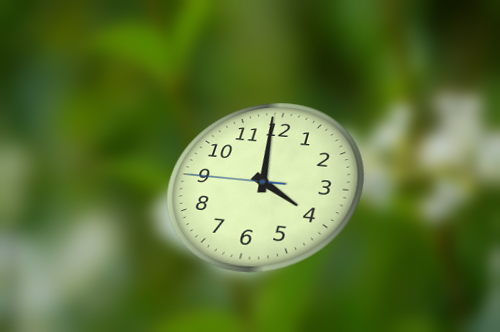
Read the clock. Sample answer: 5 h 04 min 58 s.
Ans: 3 h 58 min 45 s
